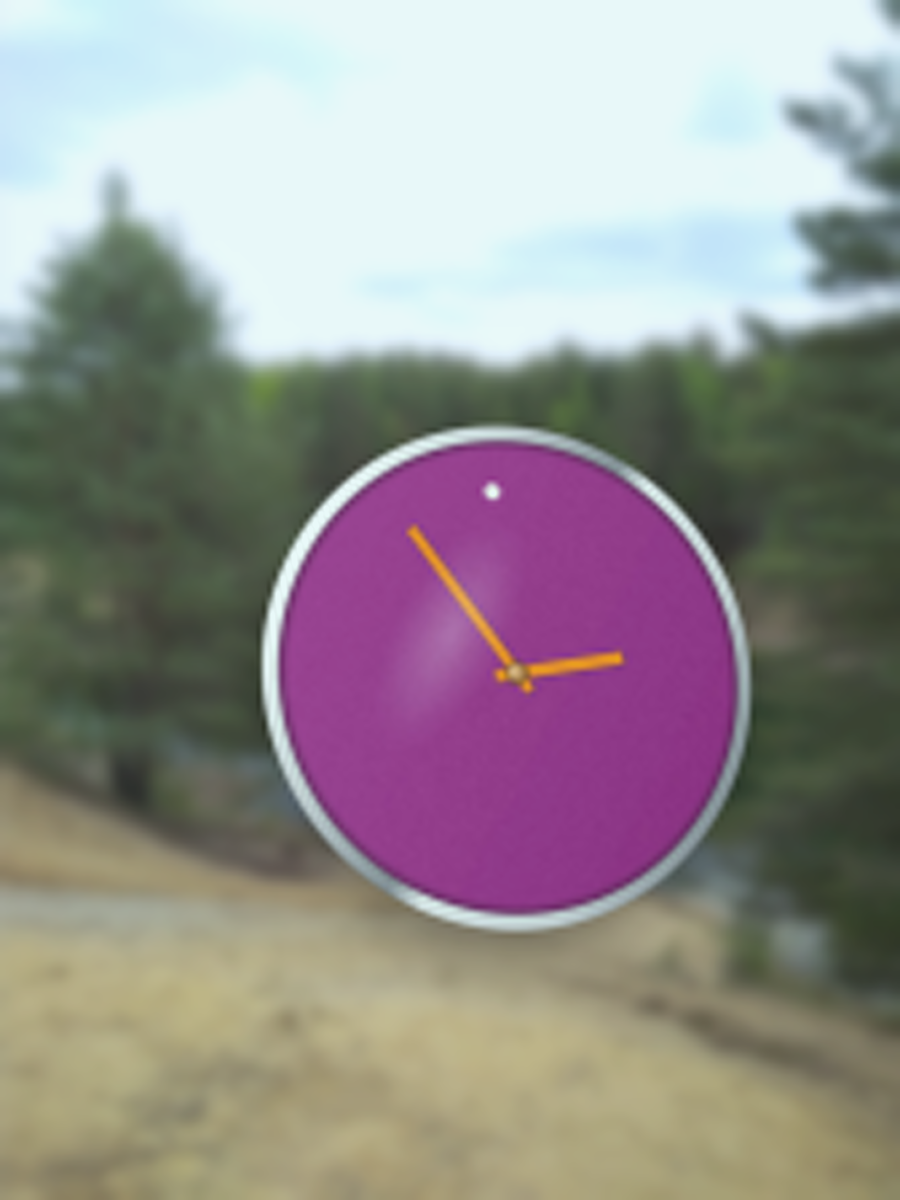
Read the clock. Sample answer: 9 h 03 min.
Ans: 2 h 55 min
